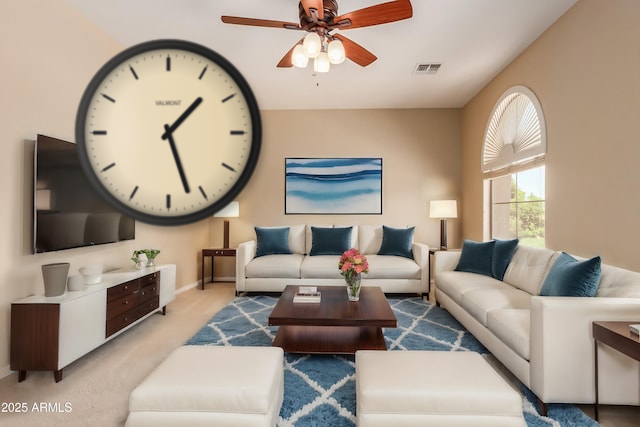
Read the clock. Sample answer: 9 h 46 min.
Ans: 1 h 27 min
